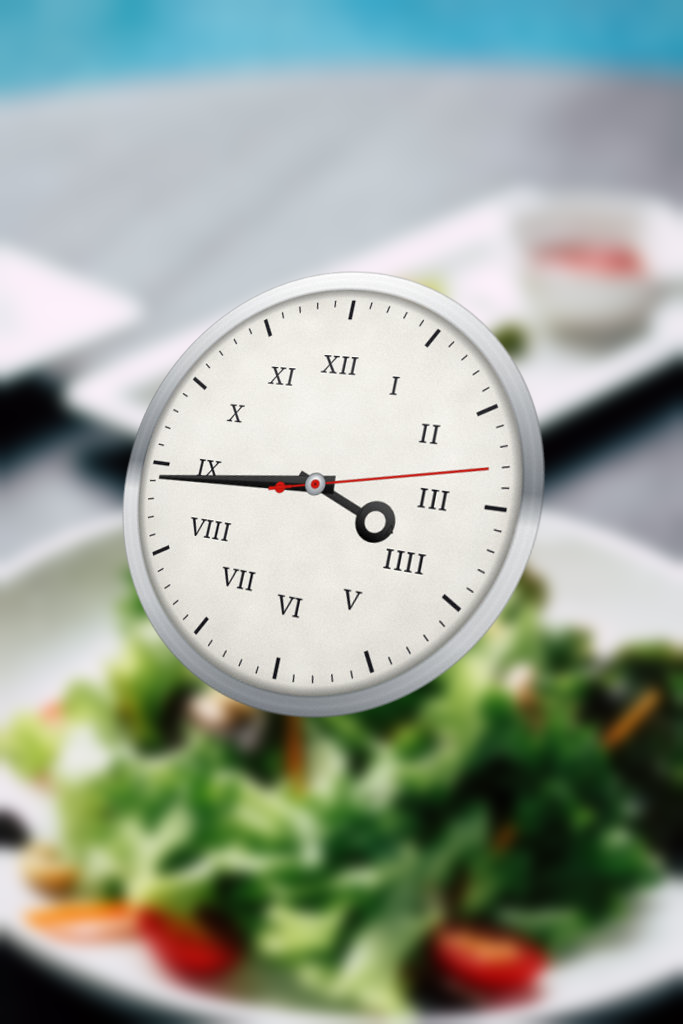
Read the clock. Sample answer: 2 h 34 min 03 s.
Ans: 3 h 44 min 13 s
